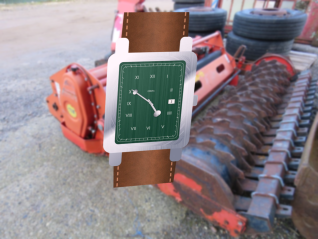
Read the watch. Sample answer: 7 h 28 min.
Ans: 4 h 51 min
